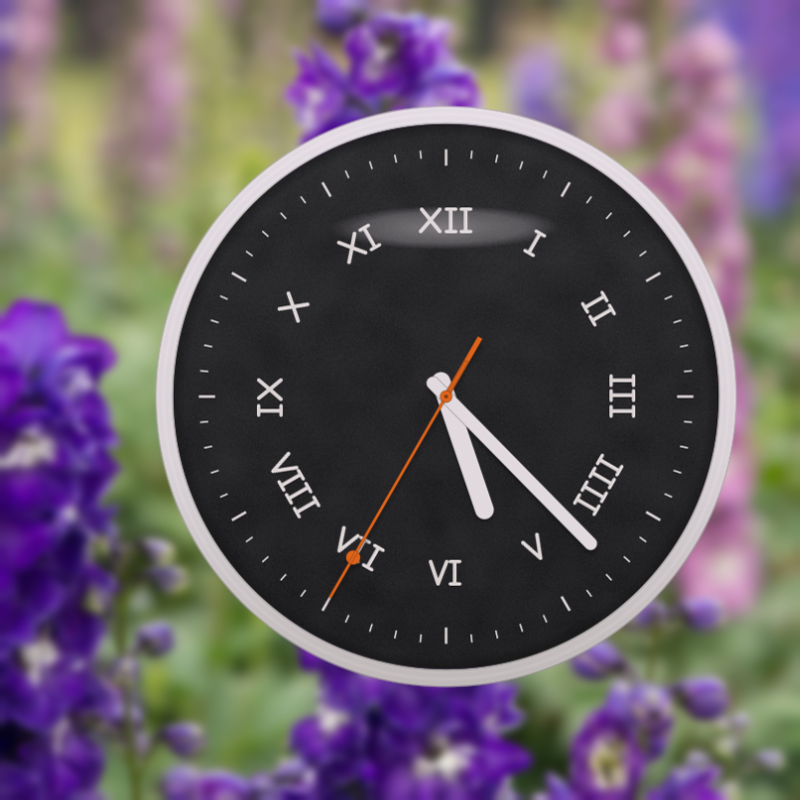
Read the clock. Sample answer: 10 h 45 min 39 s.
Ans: 5 h 22 min 35 s
